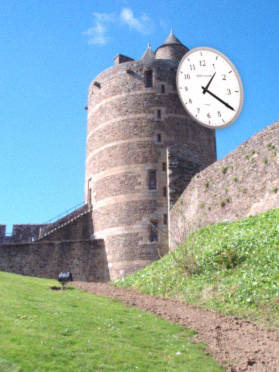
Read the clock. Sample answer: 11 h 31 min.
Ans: 1 h 20 min
